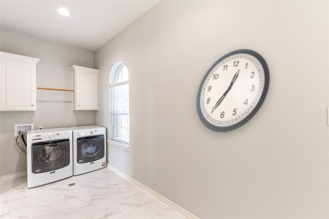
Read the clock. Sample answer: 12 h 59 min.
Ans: 12 h 35 min
